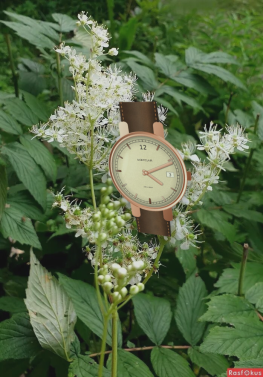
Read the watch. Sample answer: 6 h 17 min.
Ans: 4 h 11 min
